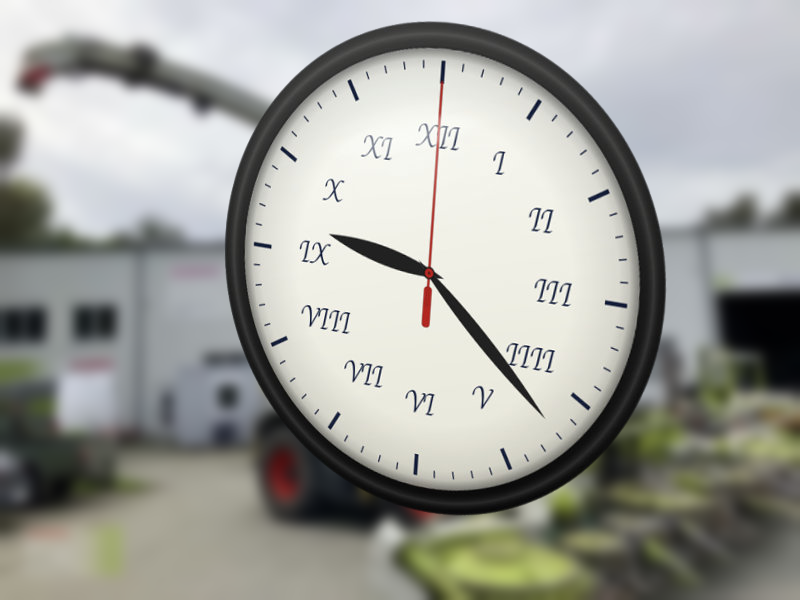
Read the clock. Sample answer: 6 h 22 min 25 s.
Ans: 9 h 22 min 00 s
